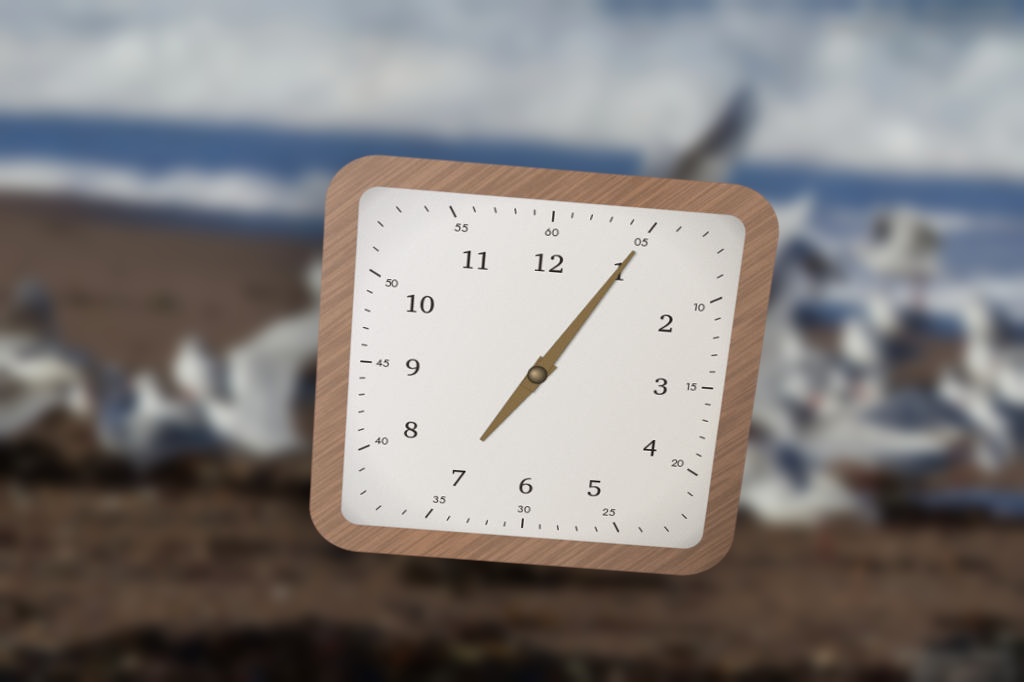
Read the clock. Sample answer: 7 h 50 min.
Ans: 7 h 05 min
